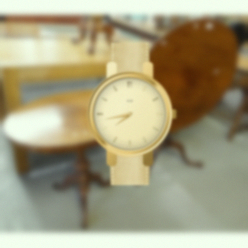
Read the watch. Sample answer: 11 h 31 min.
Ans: 7 h 43 min
